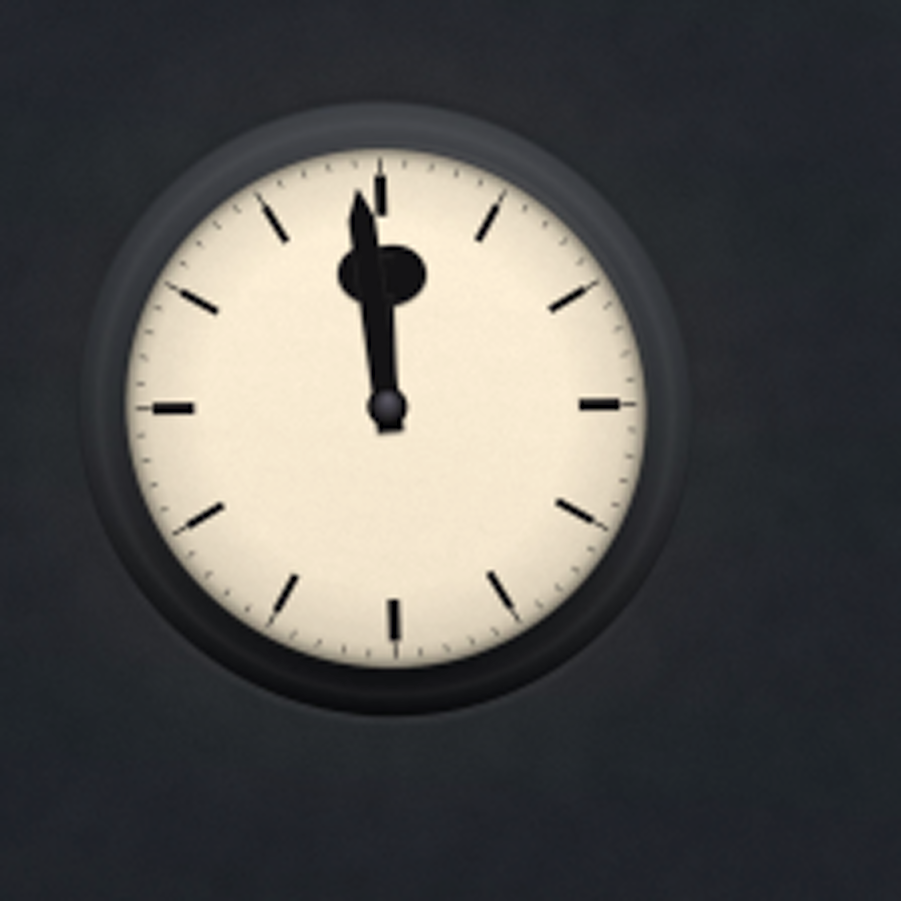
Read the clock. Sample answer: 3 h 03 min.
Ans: 11 h 59 min
